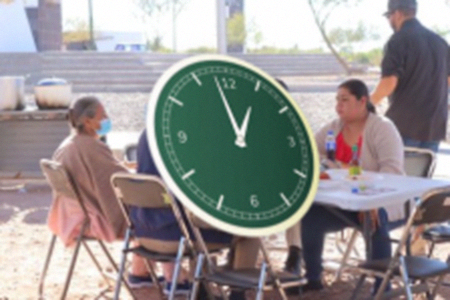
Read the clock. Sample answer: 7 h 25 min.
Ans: 12 h 58 min
